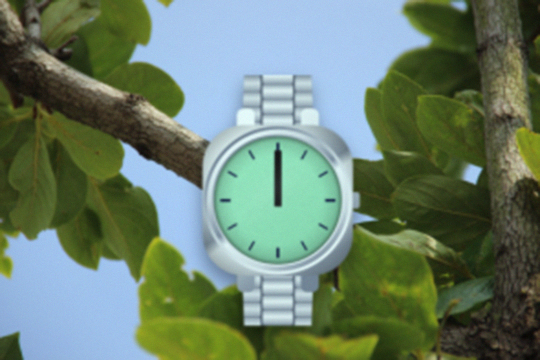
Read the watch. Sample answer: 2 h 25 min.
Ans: 12 h 00 min
